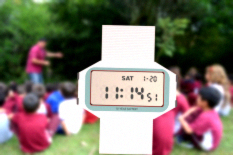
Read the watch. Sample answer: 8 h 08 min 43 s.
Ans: 11 h 14 min 51 s
